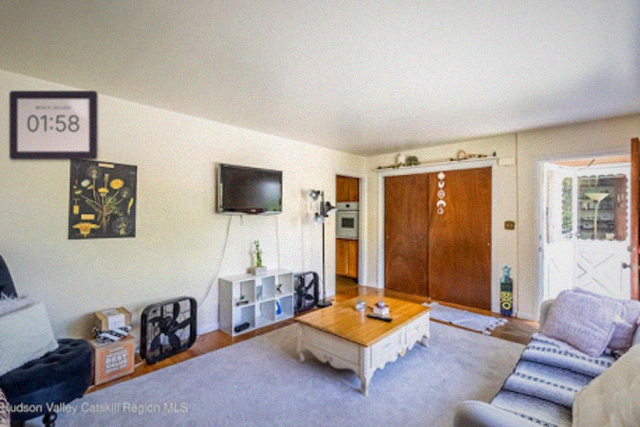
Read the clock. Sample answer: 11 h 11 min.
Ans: 1 h 58 min
